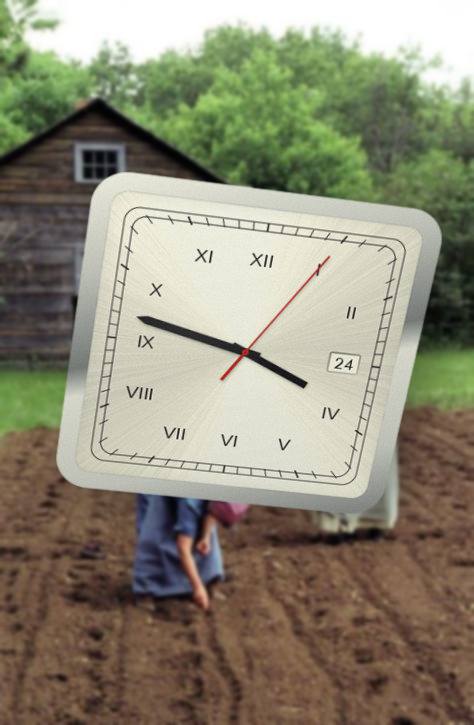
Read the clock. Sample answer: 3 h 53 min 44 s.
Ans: 3 h 47 min 05 s
